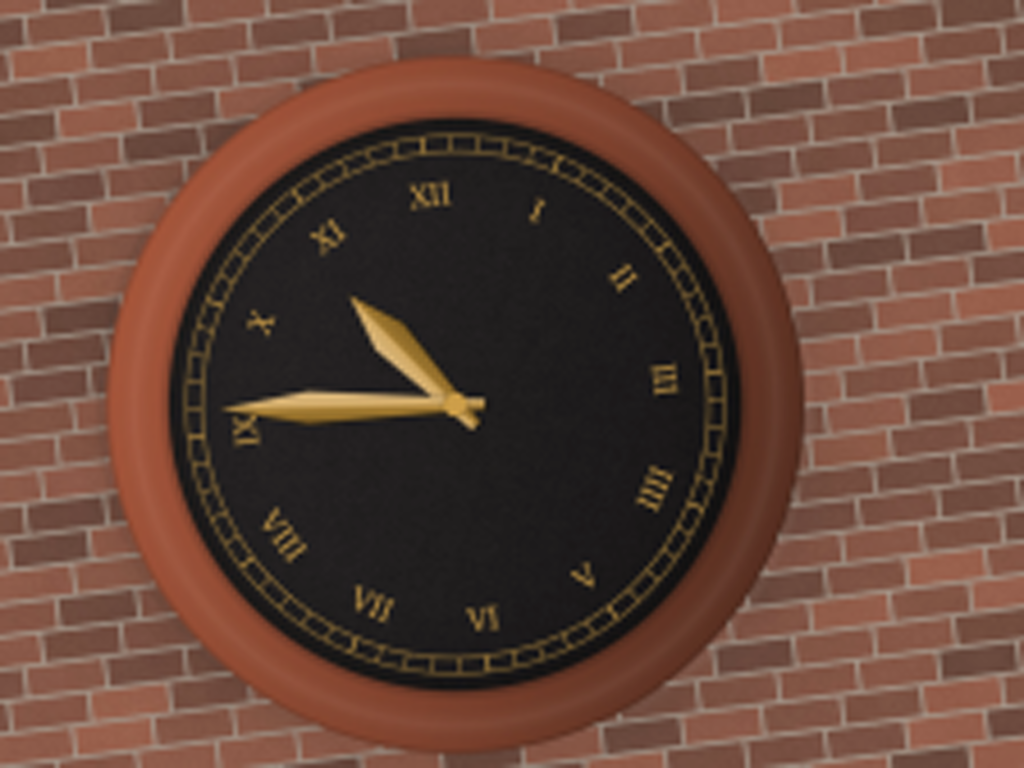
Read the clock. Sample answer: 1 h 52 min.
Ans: 10 h 46 min
